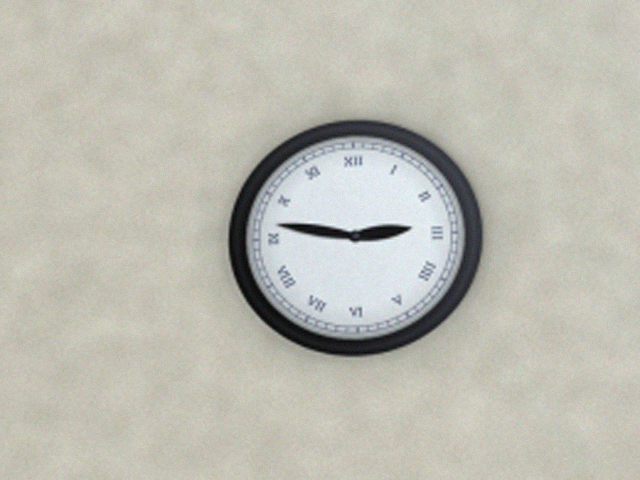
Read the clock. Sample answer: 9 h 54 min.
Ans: 2 h 47 min
